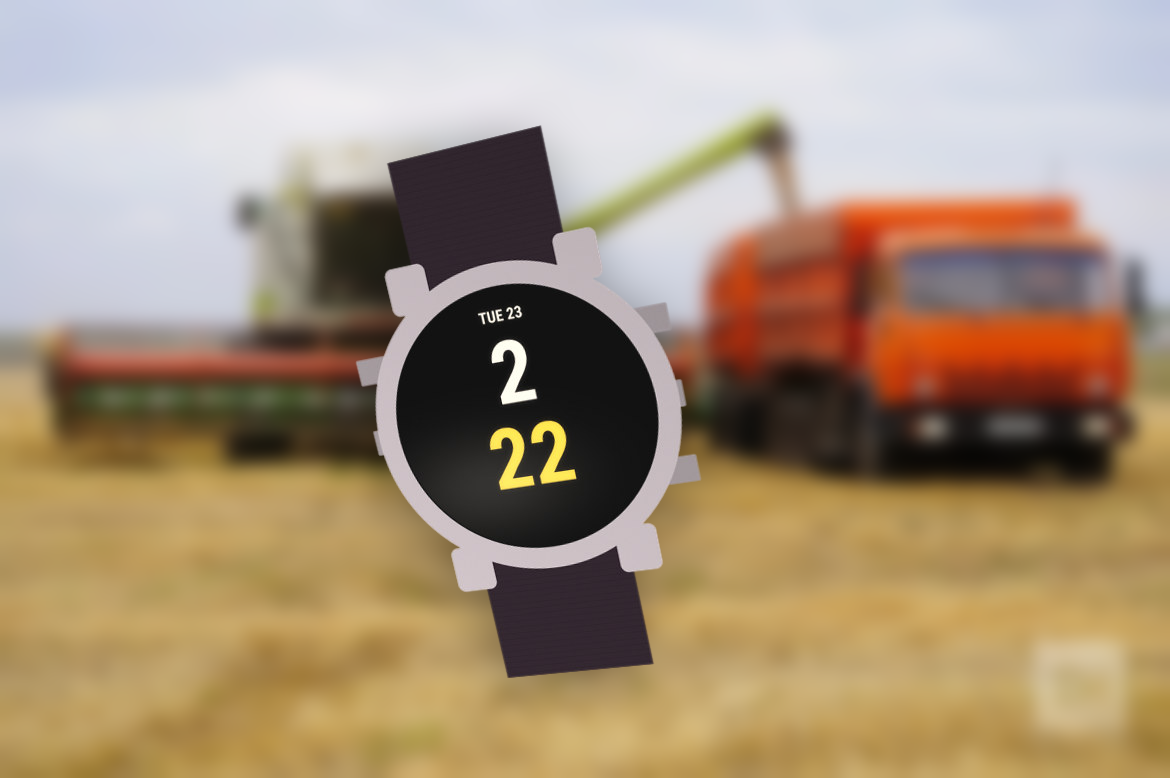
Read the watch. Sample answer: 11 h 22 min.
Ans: 2 h 22 min
